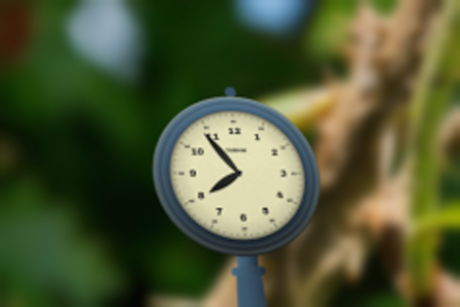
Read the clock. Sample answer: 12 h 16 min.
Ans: 7 h 54 min
